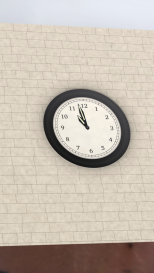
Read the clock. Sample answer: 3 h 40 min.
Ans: 10 h 58 min
